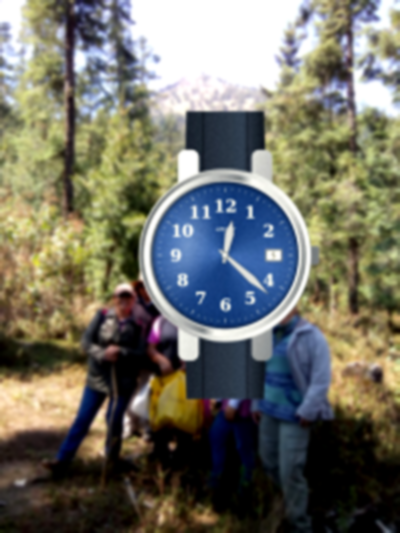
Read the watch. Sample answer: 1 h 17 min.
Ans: 12 h 22 min
